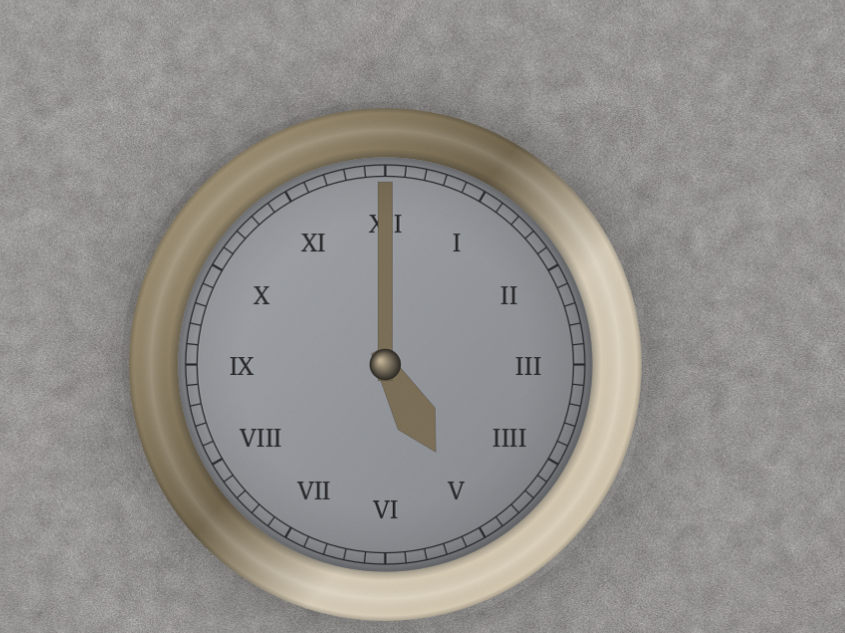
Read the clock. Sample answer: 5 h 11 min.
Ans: 5 h 00 min
